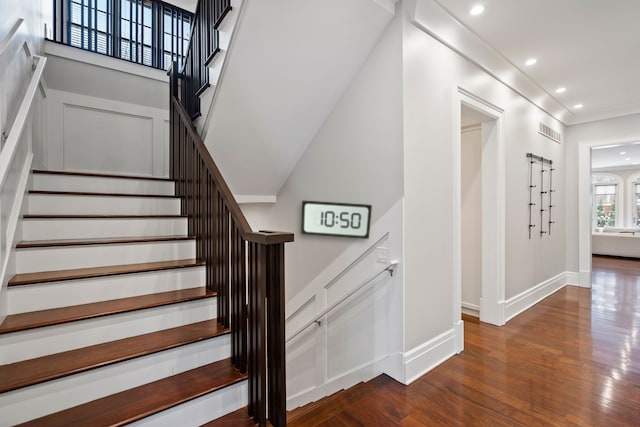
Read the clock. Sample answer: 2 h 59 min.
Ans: 10 h 50 min
